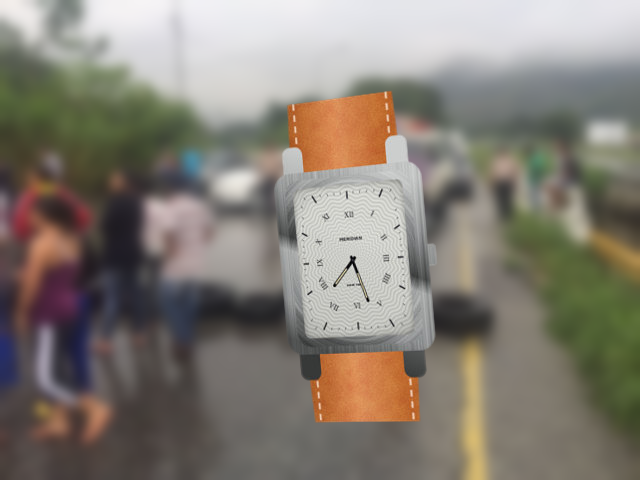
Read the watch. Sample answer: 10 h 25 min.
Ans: 7 h 27 min
